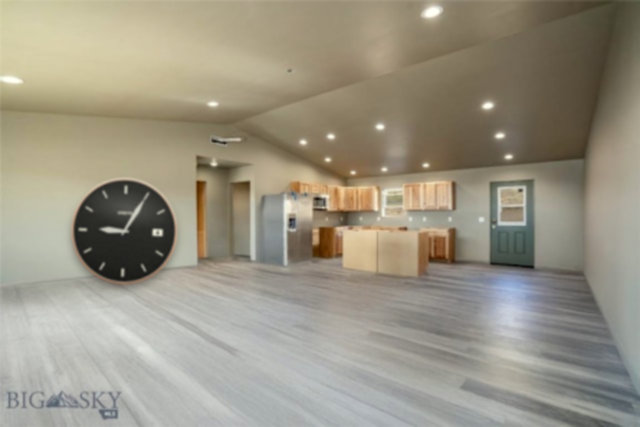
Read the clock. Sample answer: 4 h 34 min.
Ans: 9 h 05 min
